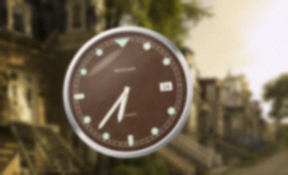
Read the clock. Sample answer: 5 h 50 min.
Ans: 6 h 37 min
